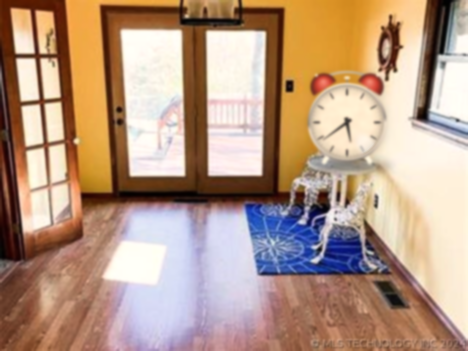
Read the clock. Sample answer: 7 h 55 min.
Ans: 5 h 39 min
